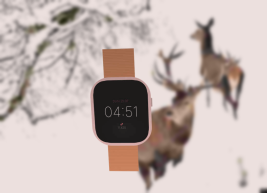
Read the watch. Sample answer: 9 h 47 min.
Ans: 4 h 51 min
